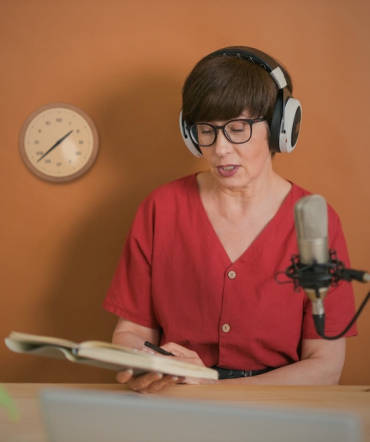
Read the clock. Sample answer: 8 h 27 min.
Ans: 1 h 38 min
